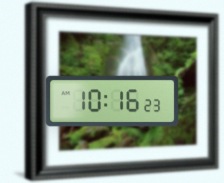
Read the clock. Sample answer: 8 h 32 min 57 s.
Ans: 10 h 16 min 23 s
